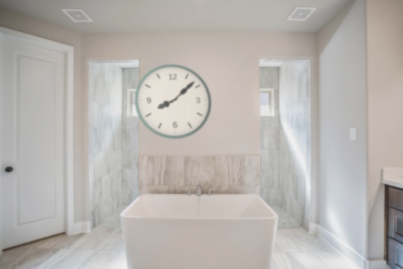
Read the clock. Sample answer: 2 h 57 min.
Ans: 8 h 08 min
